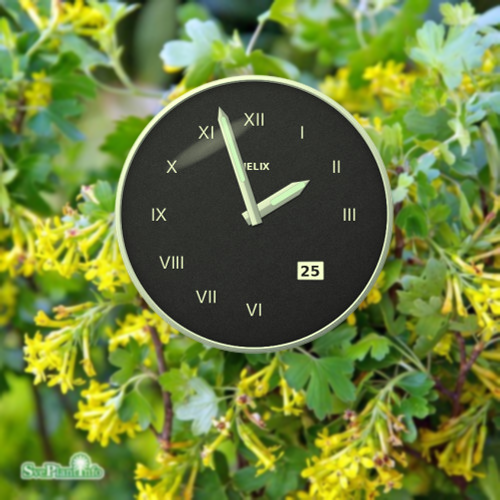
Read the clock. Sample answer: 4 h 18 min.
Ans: 1 h 57 min
